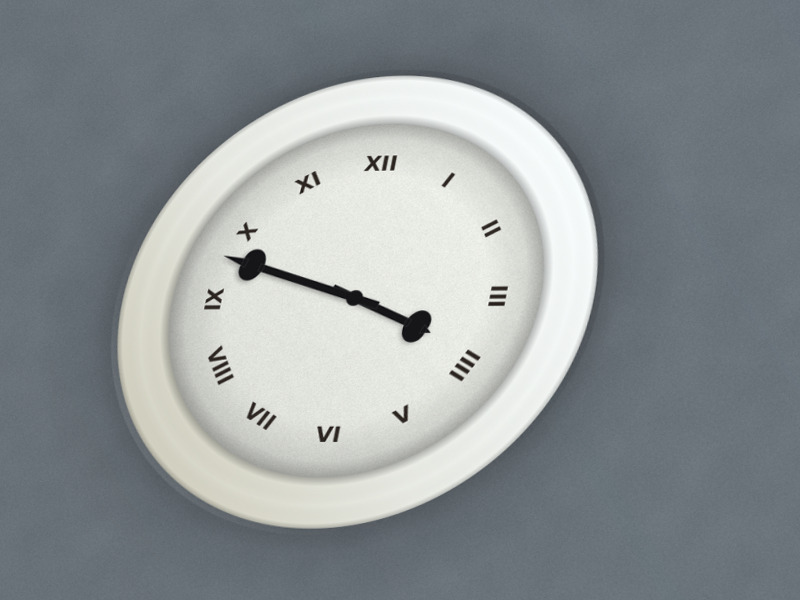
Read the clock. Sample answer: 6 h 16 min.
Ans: 3 h 48 min
